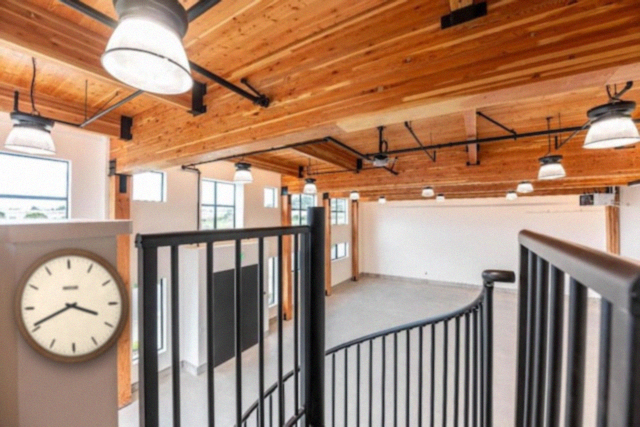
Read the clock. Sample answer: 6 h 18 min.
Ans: 3 h 41 min
